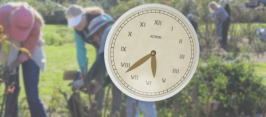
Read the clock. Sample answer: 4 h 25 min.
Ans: 5 h 38 min
